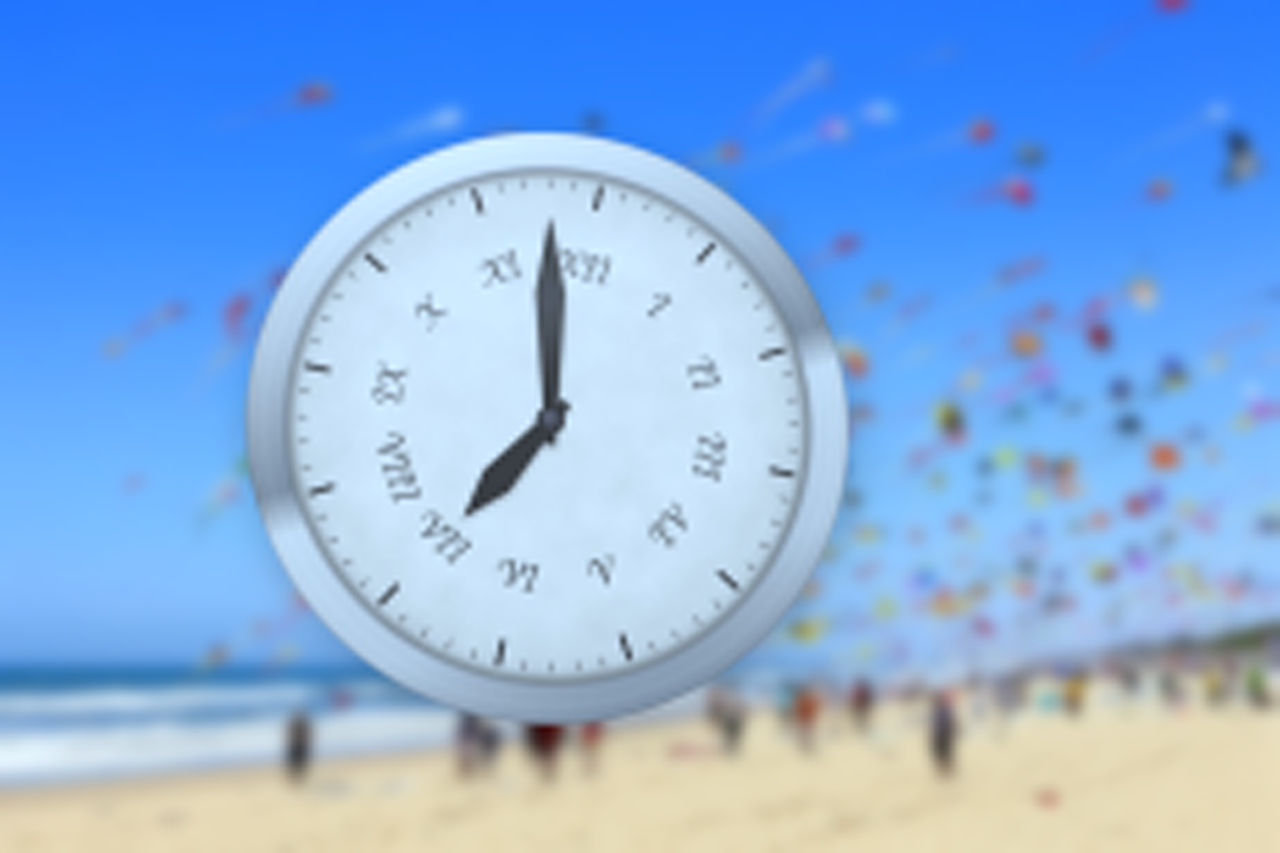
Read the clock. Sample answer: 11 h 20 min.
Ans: 6 h 58 min
